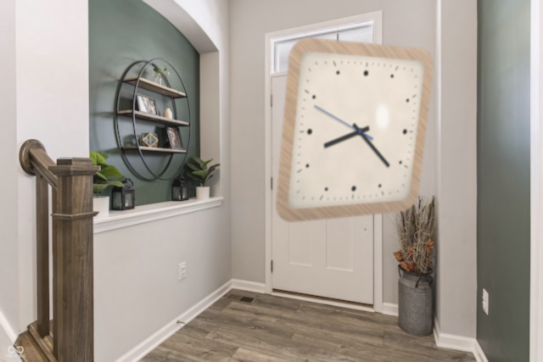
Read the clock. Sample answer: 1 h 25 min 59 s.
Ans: 8 h 21 min 49 s
